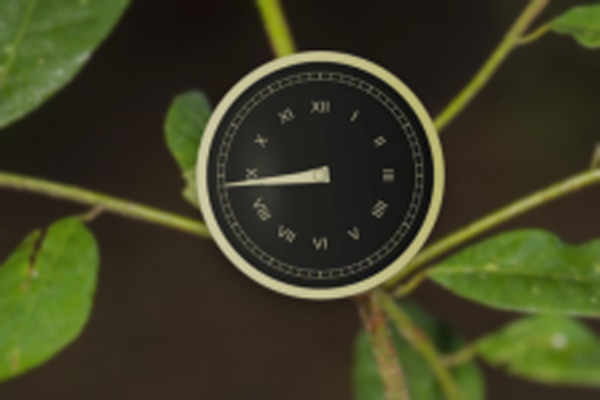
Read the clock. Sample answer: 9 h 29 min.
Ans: 8 h 44 min
